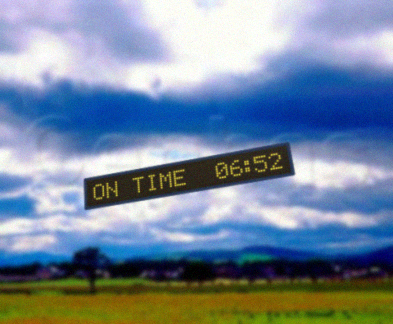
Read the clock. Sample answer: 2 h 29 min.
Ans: 6 h 52 min
